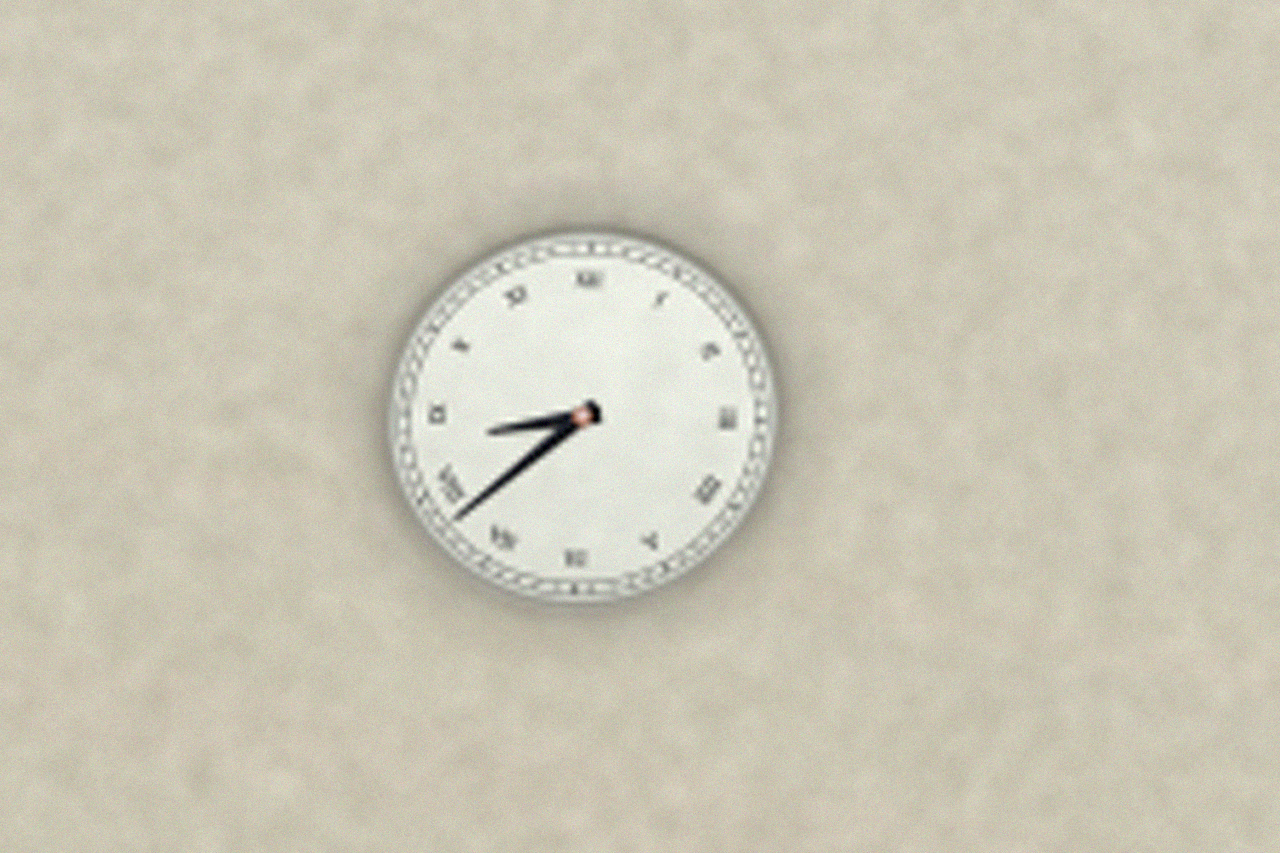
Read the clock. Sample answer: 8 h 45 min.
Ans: 8 h 38 min
